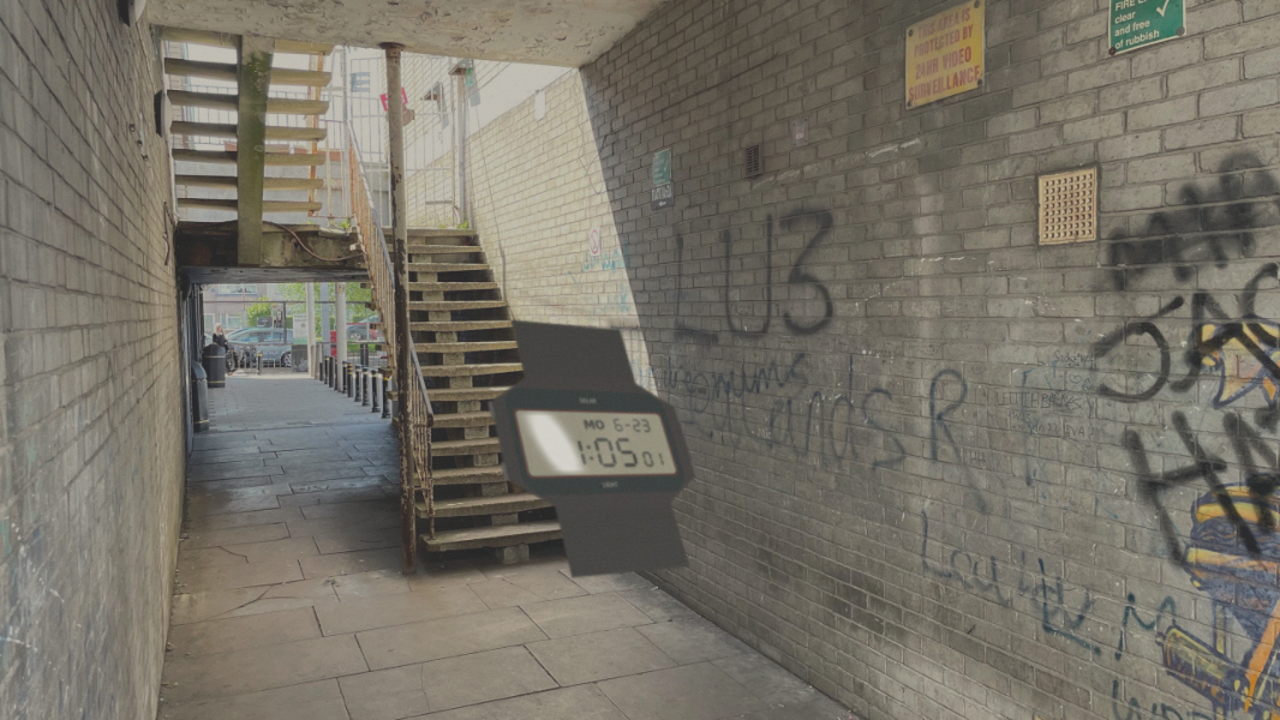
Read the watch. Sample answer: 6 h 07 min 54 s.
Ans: 1 h 05 min 01 s
